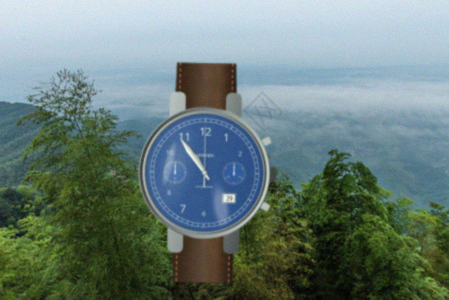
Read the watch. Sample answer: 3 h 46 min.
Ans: 10 h 54 min
